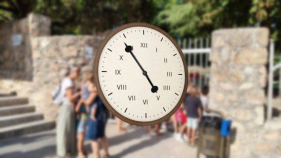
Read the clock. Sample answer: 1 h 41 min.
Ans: 4 h 54 min
